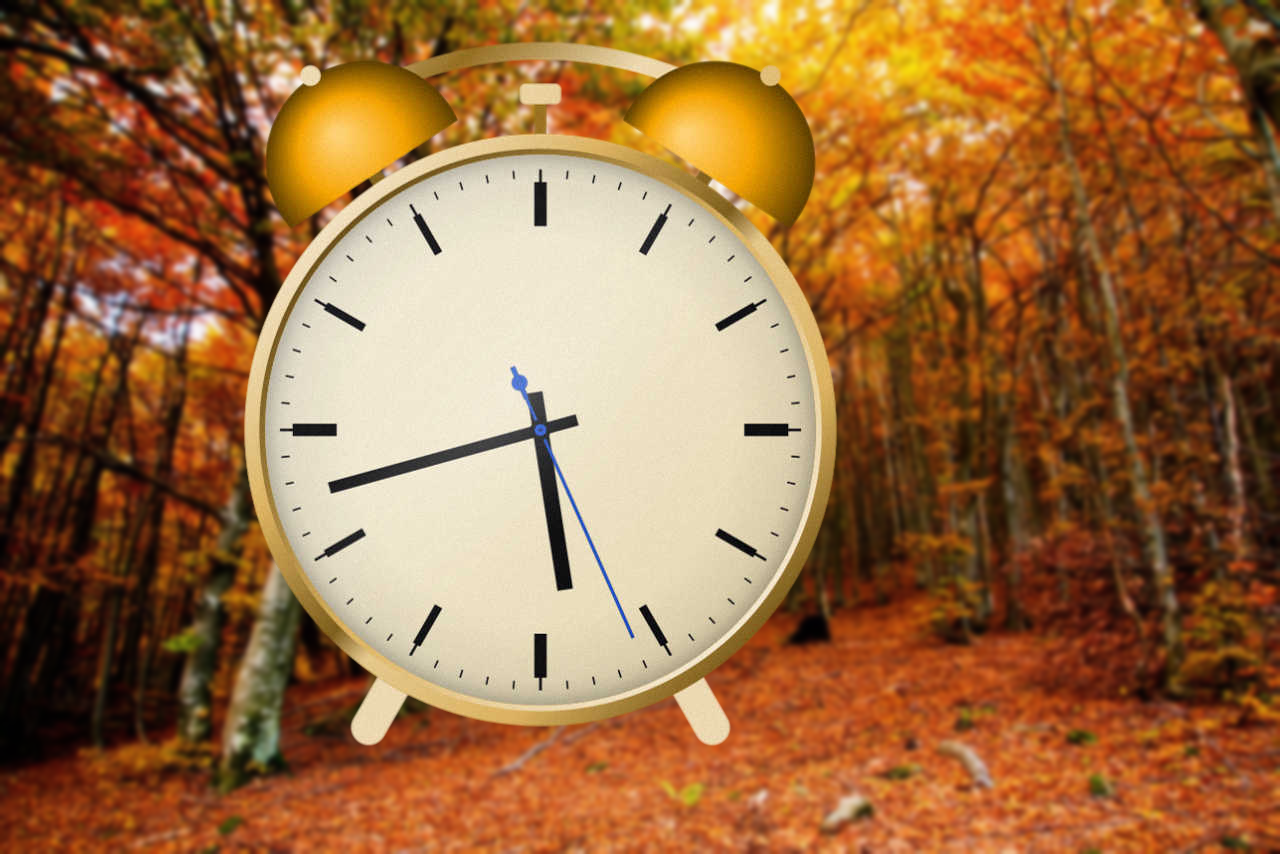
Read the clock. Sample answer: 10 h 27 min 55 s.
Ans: 5 h 42 min 26 s
